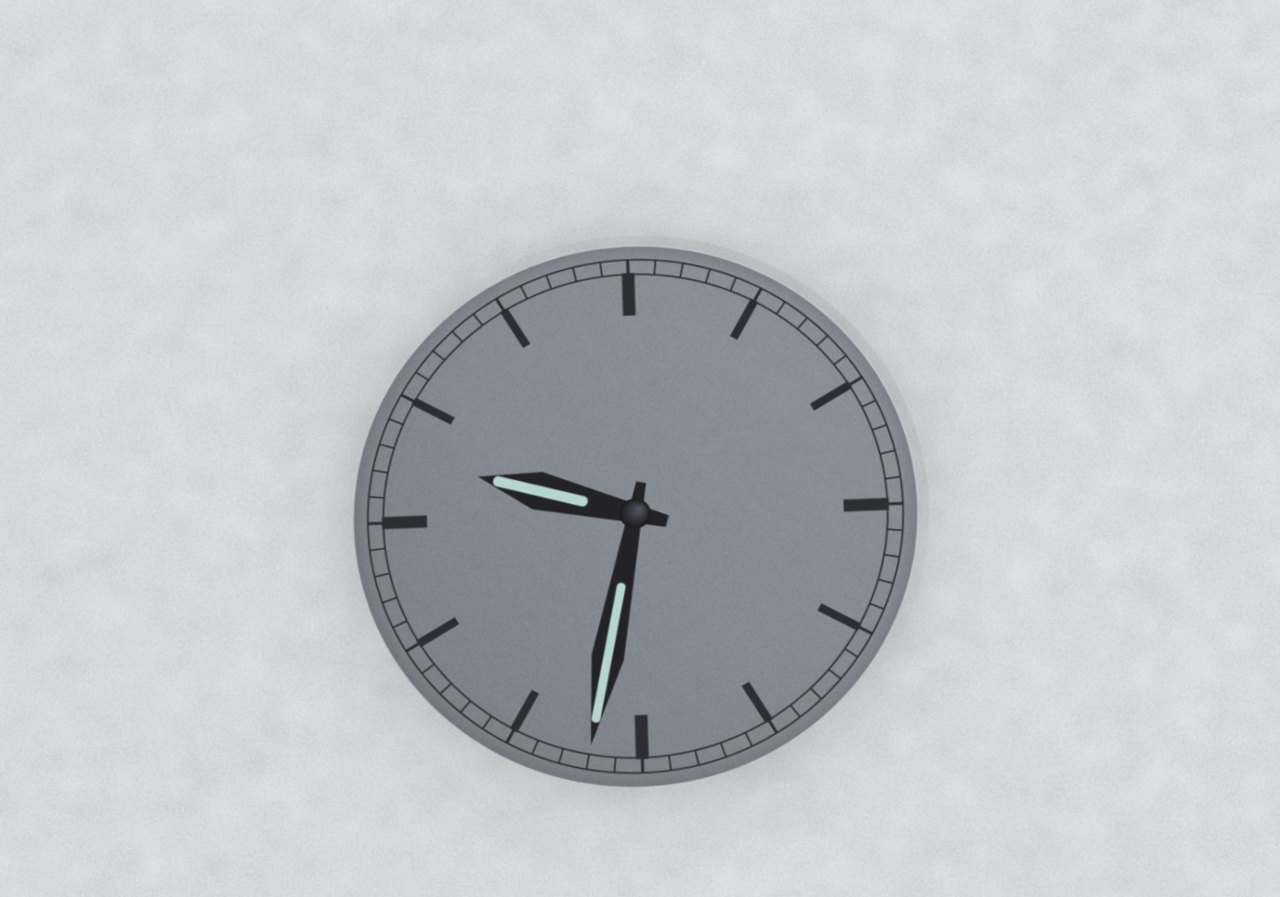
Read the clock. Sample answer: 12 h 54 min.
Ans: 9 h 32 min
